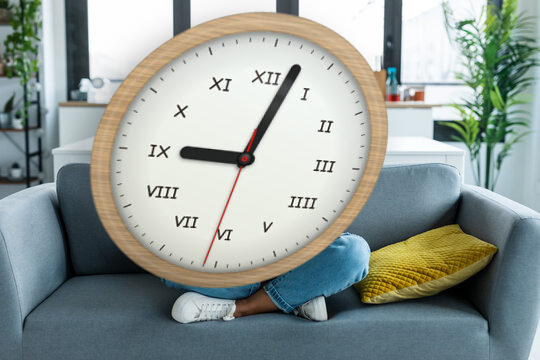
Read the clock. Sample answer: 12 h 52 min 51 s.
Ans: 9 h 02 min 31 s
